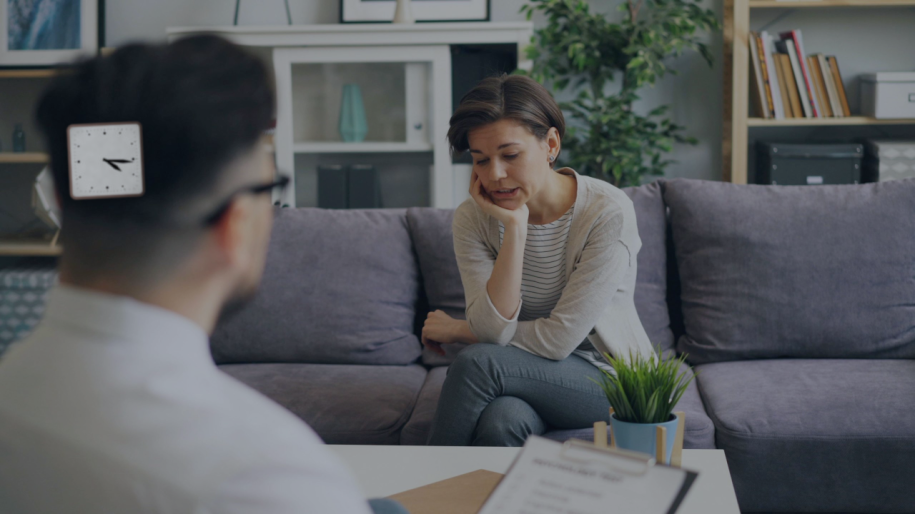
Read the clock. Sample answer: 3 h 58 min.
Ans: 4 h 16 min
